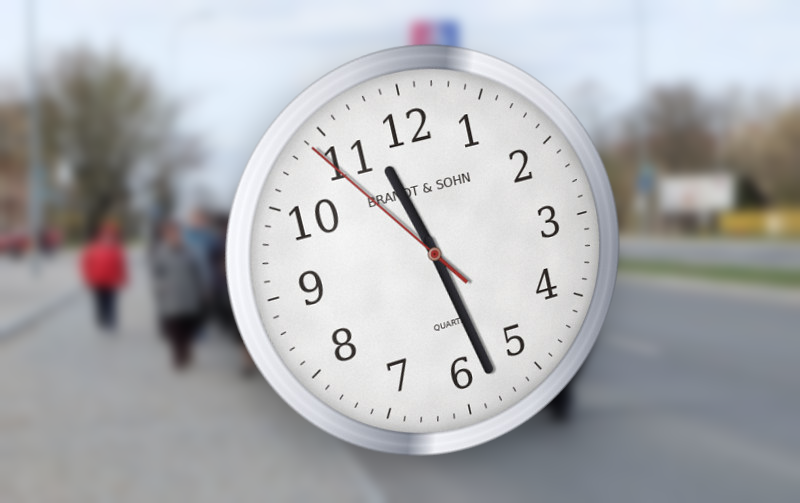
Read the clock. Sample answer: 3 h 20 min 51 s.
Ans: 11 h 27 min 54 s
